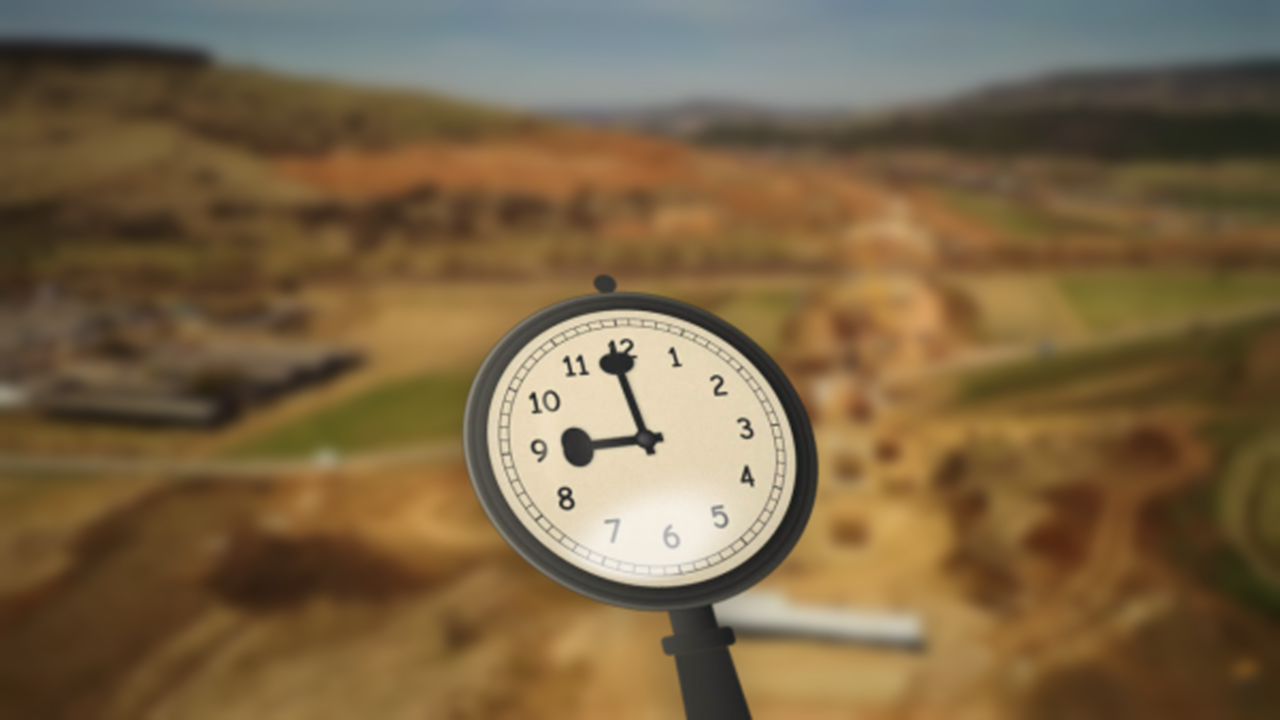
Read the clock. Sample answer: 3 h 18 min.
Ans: 8 h 59 min
